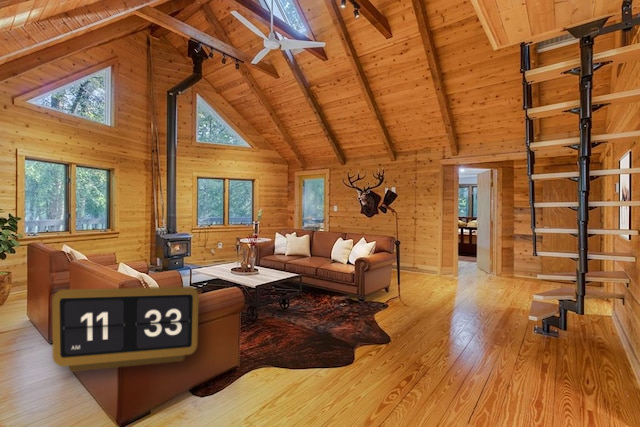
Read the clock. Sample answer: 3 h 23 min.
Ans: 11 h 33 min
